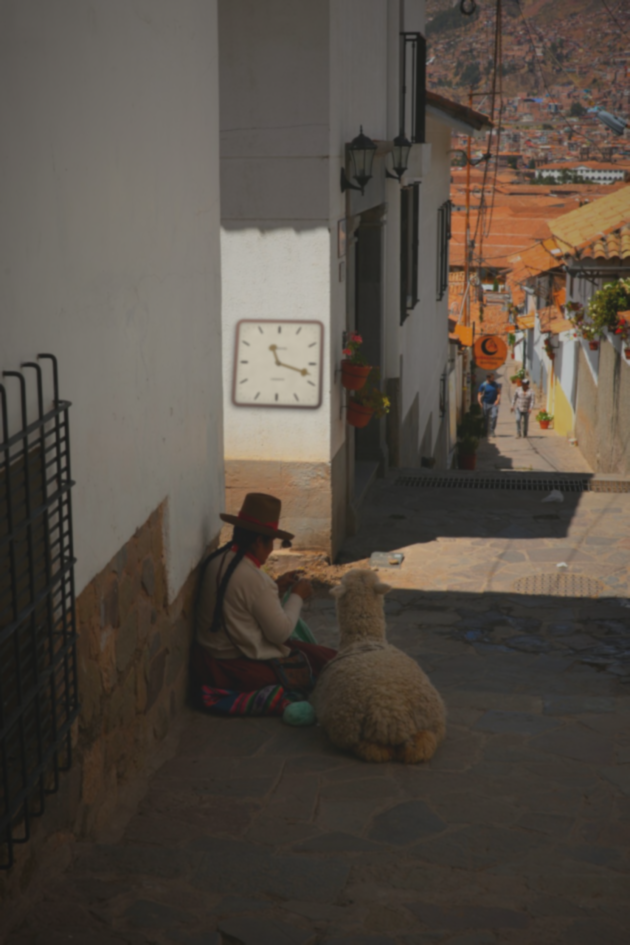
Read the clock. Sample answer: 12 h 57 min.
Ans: 11 h 18 min
